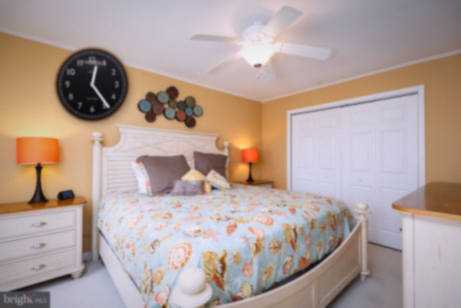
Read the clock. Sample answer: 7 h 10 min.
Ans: 12 h 24 min
